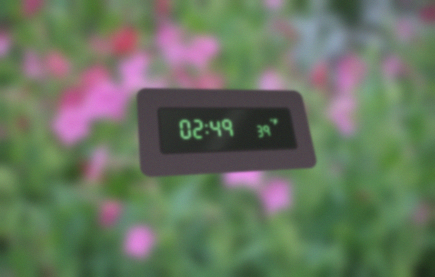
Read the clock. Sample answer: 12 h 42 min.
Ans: 2 h 49 min
